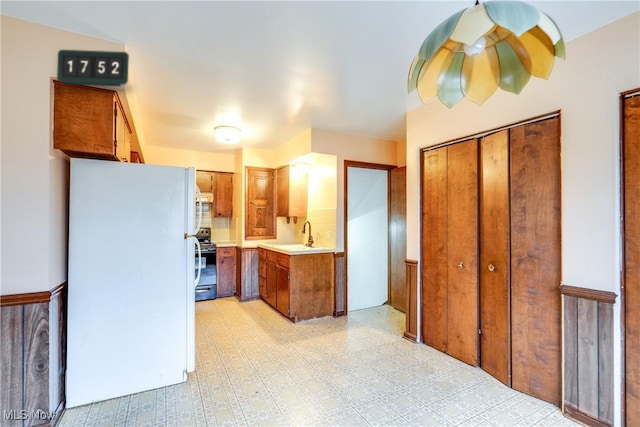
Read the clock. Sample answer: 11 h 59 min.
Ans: 17 h 52 min
